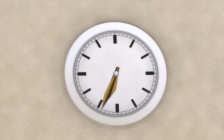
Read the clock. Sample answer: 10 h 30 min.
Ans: 6 h 34 min
